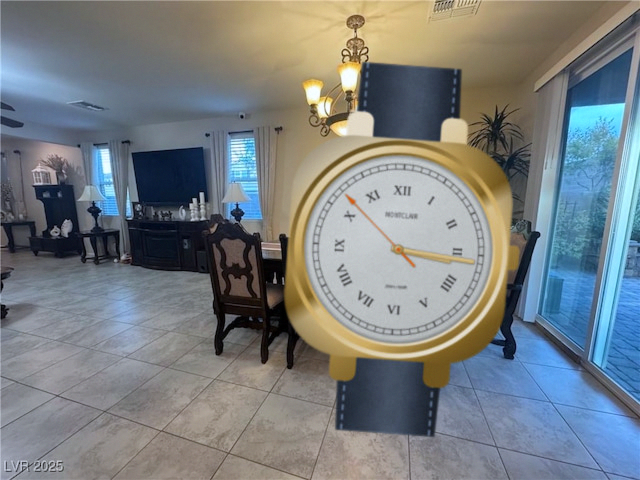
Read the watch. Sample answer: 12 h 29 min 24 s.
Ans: 3 h 15 min 52 s
